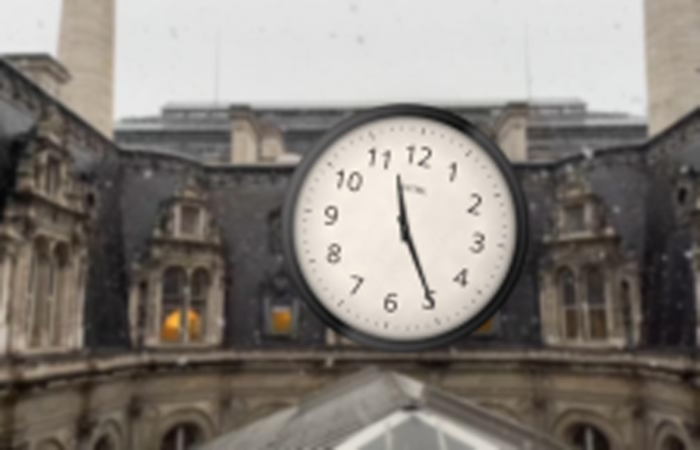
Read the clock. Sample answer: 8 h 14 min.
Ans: 11 h 25 min
